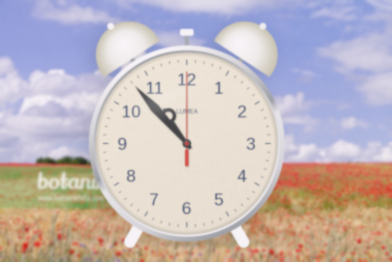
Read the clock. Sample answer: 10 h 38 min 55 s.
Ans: 10 h 53 min 00 s
